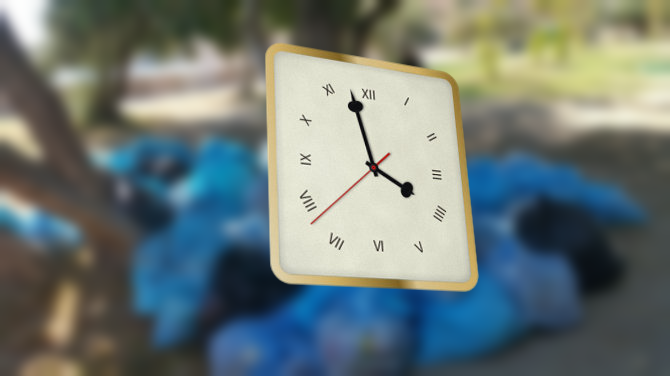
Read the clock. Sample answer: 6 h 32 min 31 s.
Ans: 3 h 57 min 38 s
